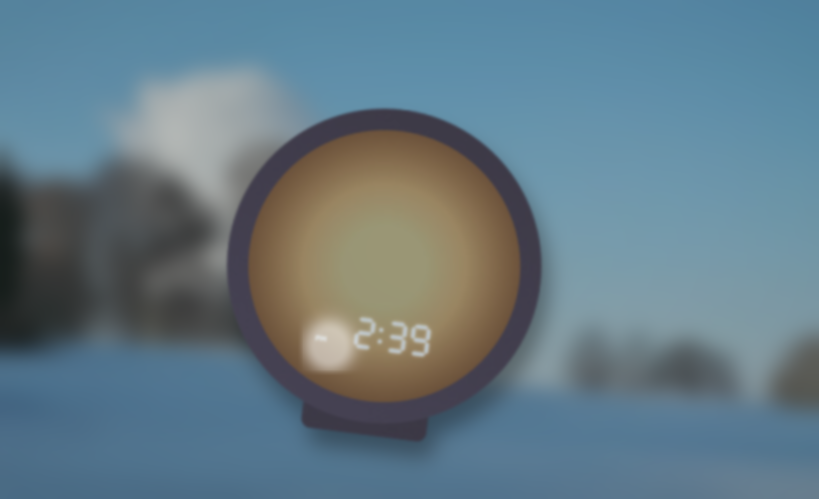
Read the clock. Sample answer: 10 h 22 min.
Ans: 2 h 39 min
